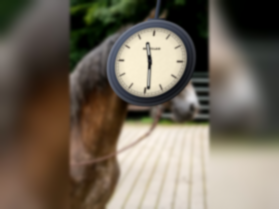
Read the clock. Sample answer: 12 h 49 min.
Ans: 11 h 29 min
